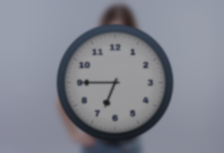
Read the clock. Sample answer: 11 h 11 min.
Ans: 6 h 45 min
